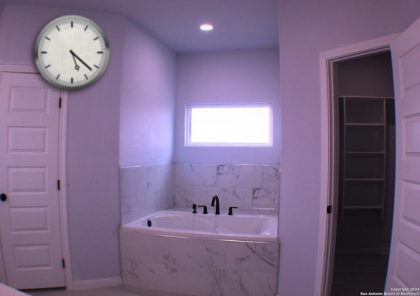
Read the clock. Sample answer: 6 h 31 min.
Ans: 5 h 22 min
